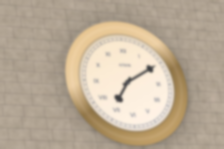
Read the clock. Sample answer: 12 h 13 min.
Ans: 7 h 10 min
